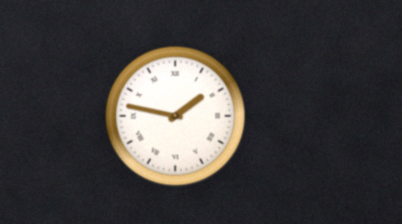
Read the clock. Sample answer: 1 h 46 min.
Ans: 1 h 47 min
